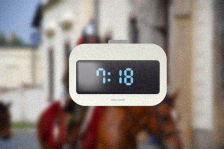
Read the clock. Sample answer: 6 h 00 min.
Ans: 7 h 18 min
